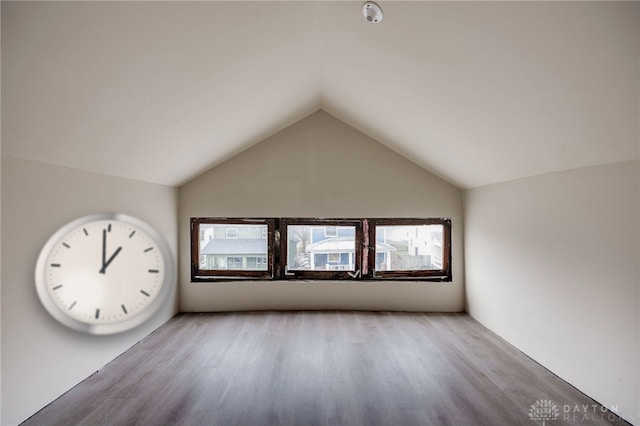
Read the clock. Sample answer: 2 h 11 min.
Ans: 12 h 59 min
